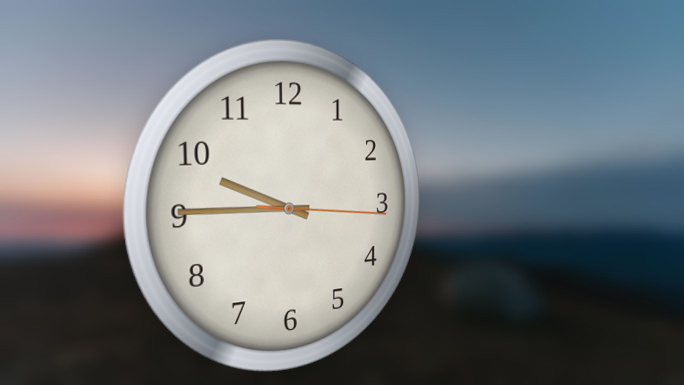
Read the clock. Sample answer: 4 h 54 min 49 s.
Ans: 9 h 45 min 16 s
